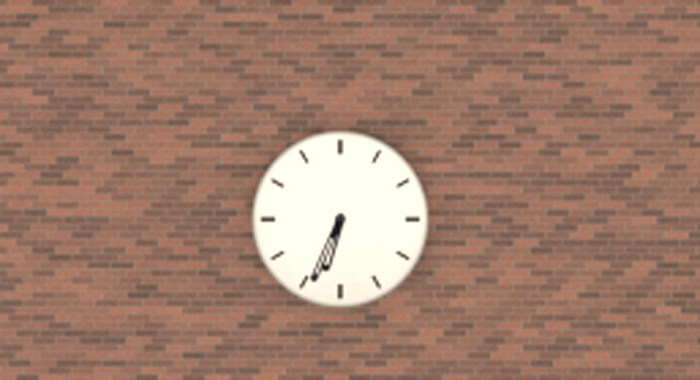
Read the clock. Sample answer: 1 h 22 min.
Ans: 6 h 34 min
